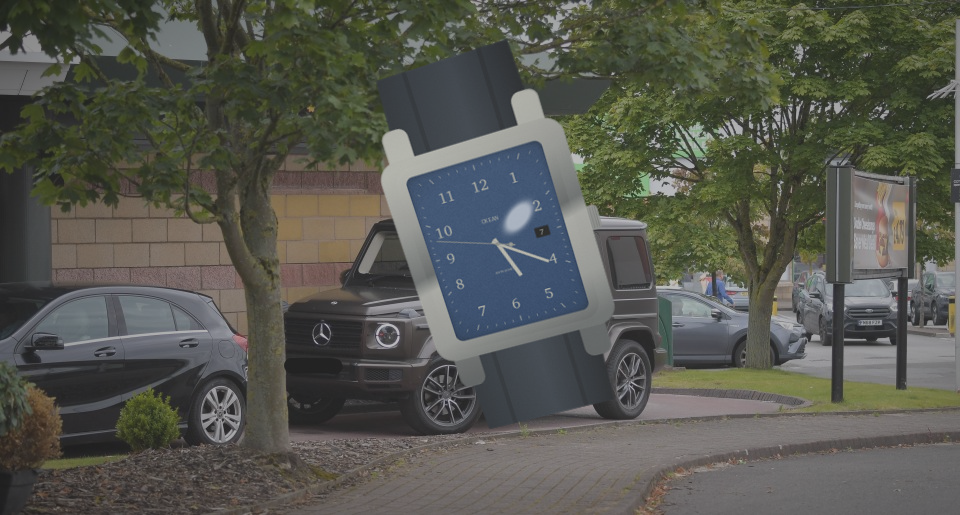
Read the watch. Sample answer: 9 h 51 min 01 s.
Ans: 5 h 20 min 48 s
